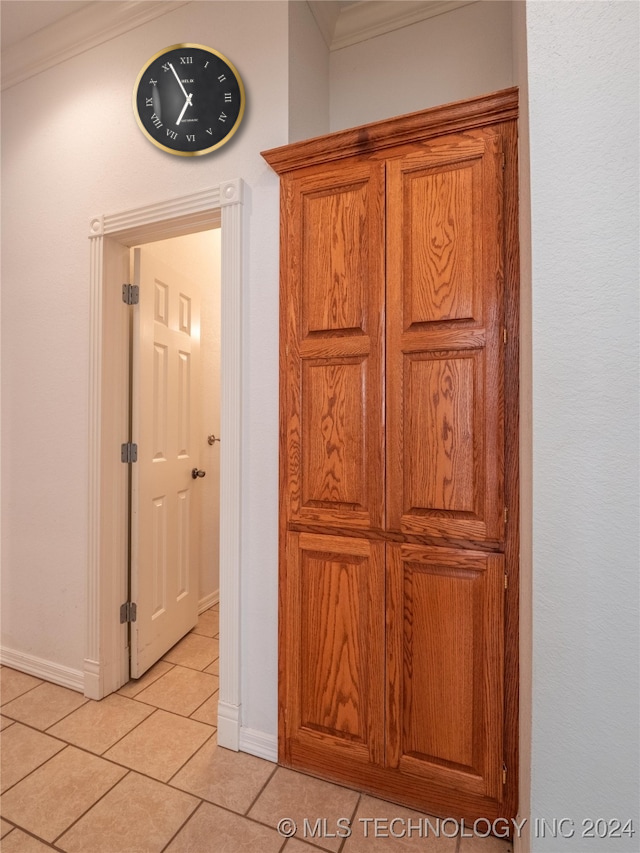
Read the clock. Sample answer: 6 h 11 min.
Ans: 6 h 56 min
